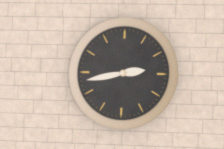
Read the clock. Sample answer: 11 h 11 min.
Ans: 2 h 43 min
